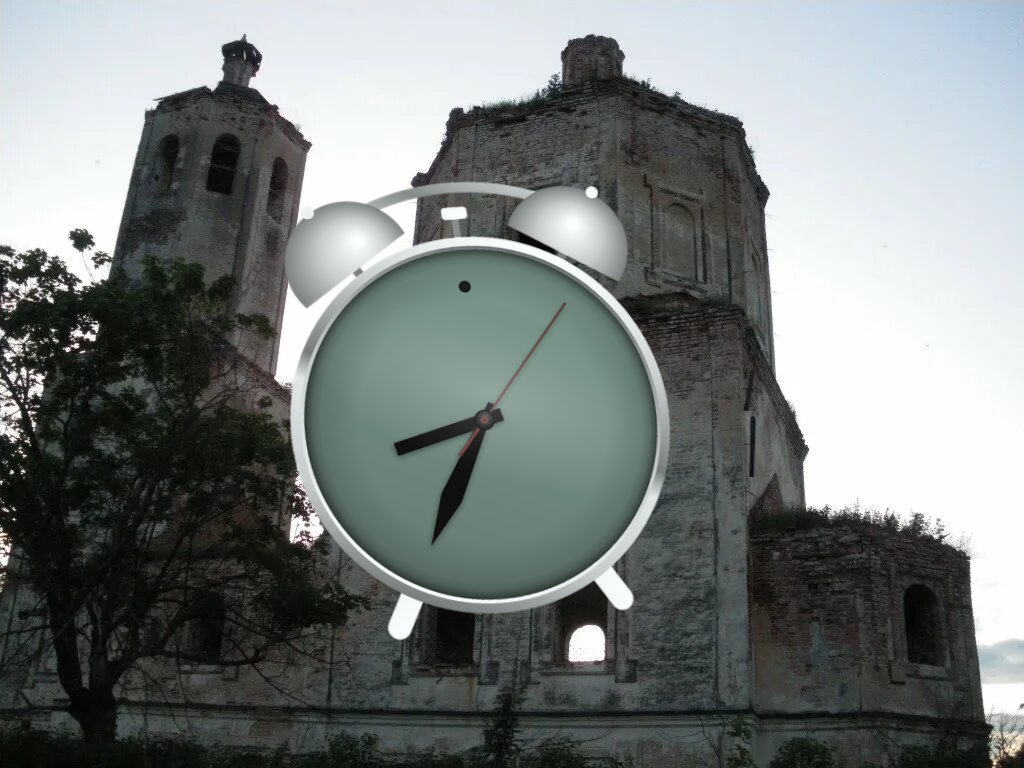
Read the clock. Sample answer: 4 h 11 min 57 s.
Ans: 8 h 35 min 07 s
